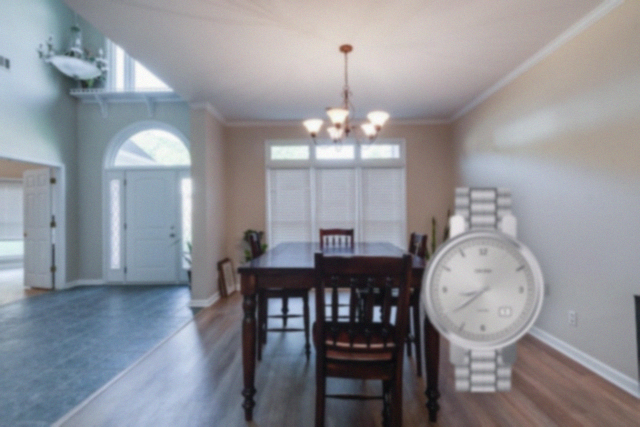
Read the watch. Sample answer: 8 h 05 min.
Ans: 8 h 39 min
